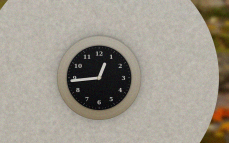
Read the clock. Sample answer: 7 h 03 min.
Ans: 12 h 44 min
